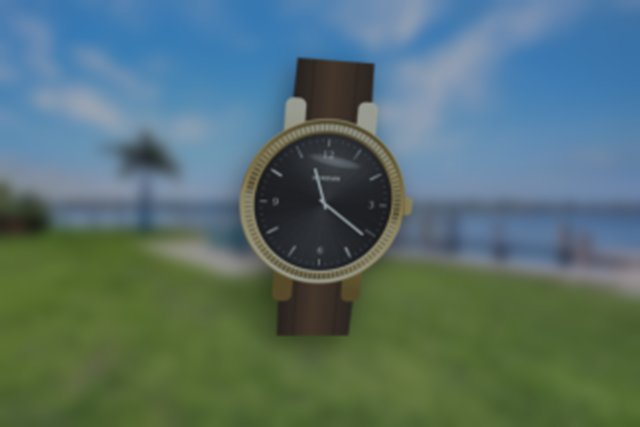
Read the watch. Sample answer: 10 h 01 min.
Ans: 11 h 21 min
